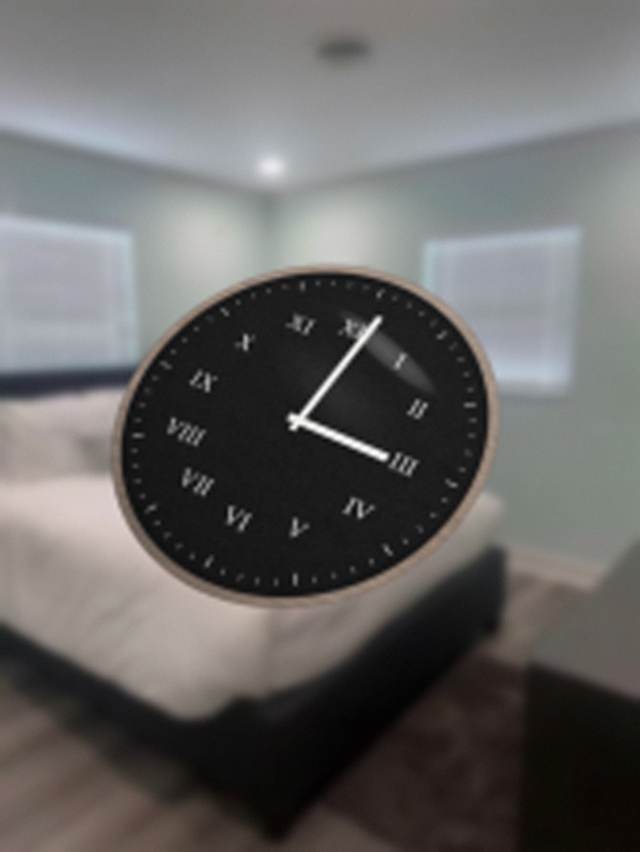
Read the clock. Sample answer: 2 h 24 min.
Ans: 3 h 01 min
